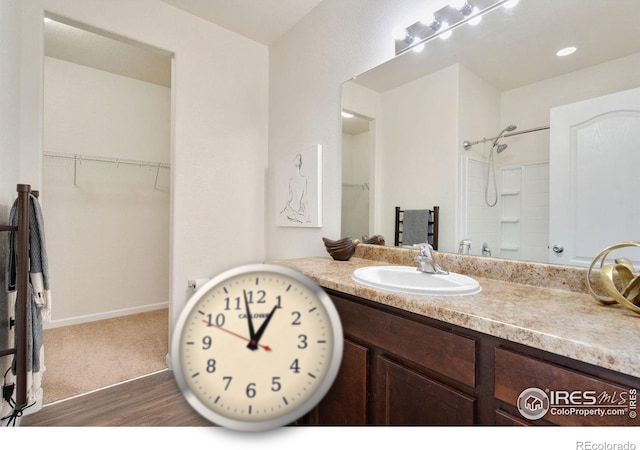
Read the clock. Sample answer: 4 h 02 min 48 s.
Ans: 12 h 57 min 49 s
